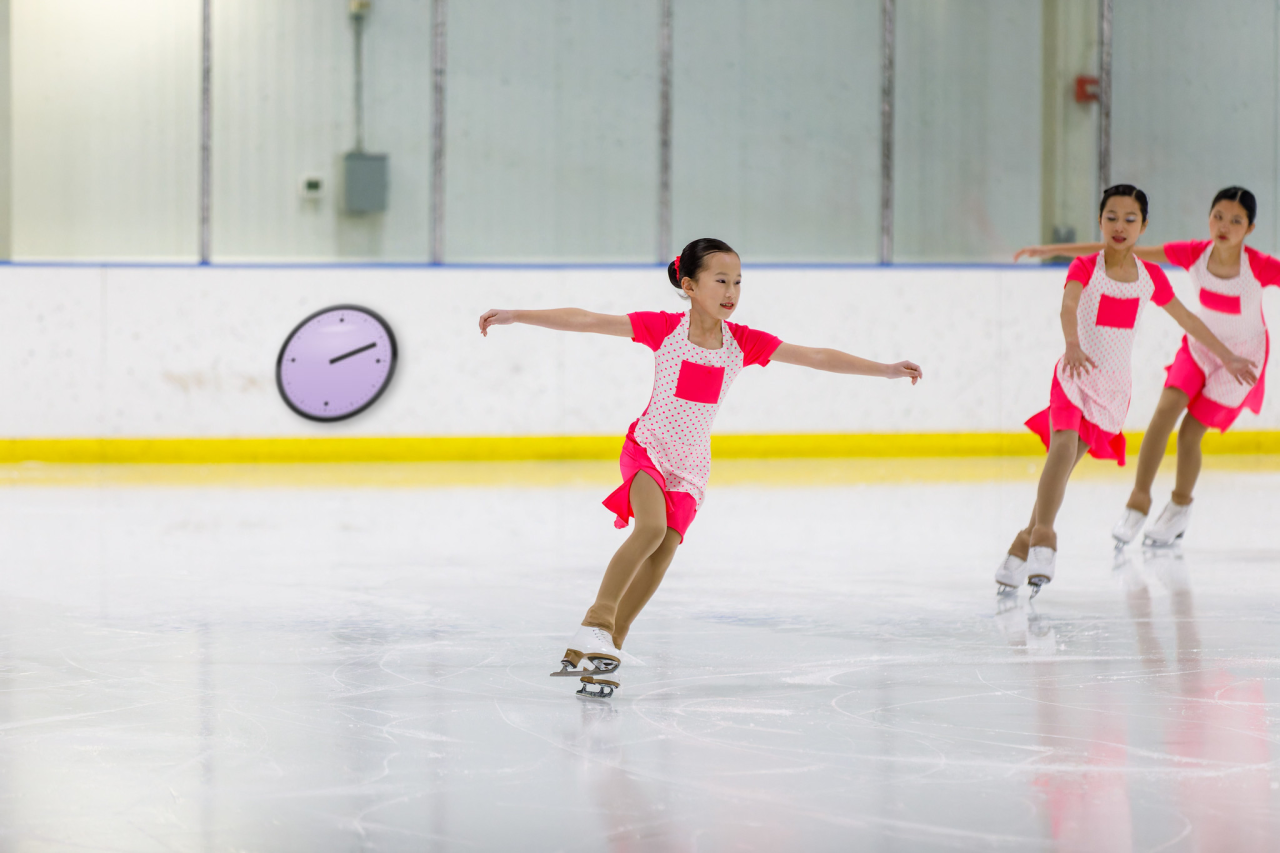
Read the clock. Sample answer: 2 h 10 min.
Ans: 2 h 11 min
